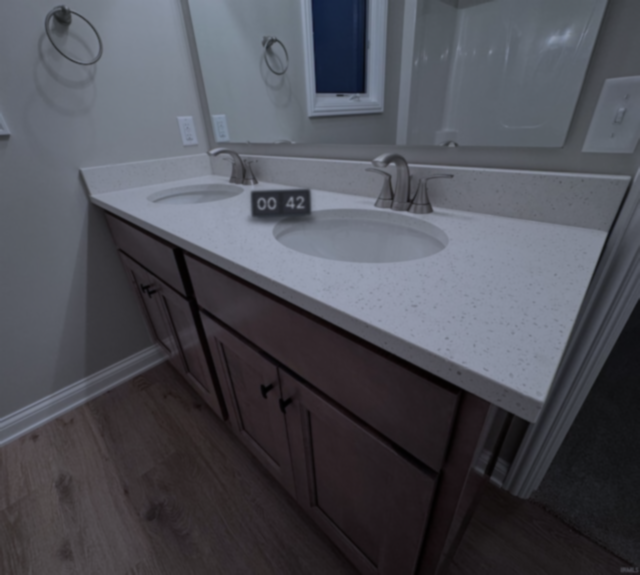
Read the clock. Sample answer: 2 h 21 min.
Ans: 0 h 42 min
